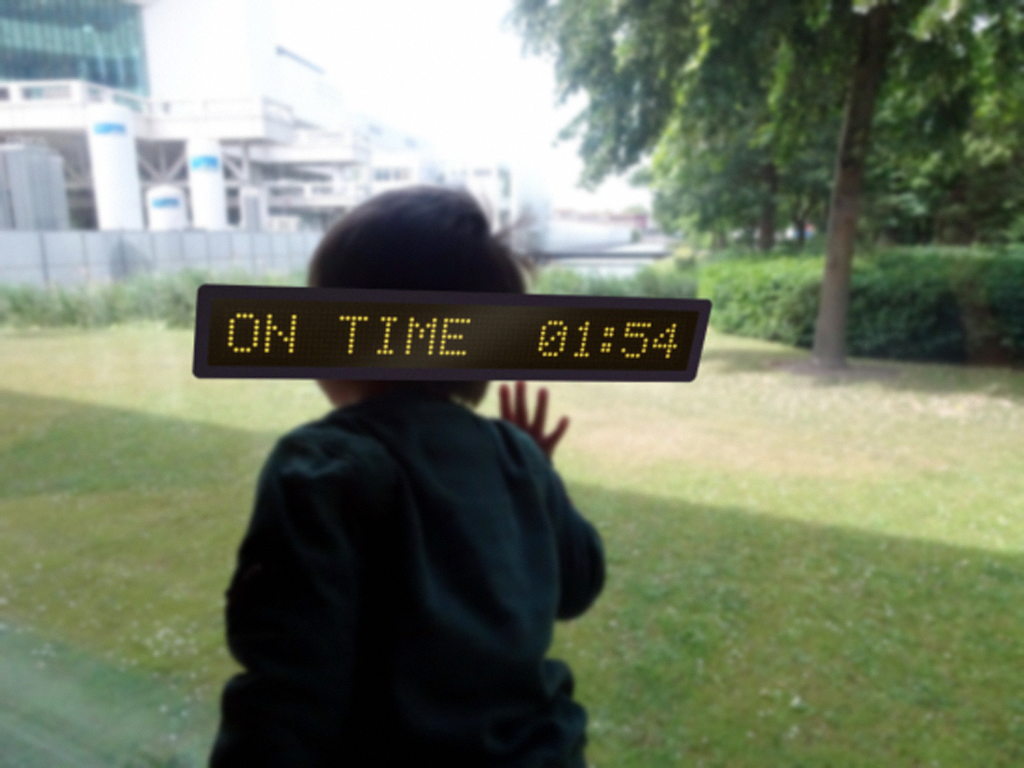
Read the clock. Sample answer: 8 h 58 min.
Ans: 1 h 54 min
